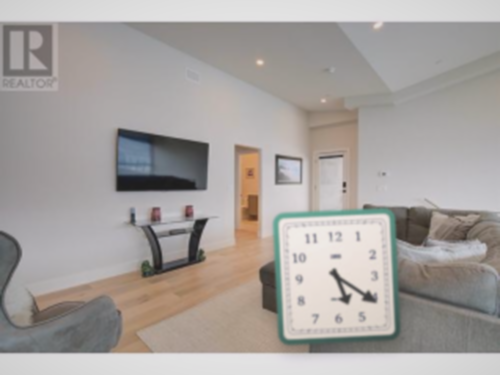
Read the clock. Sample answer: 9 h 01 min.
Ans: 5 h 21 min
